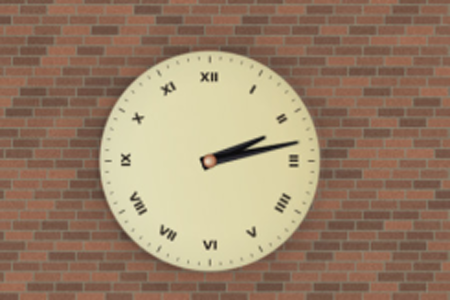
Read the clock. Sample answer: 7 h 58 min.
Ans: 2 h 13 min
